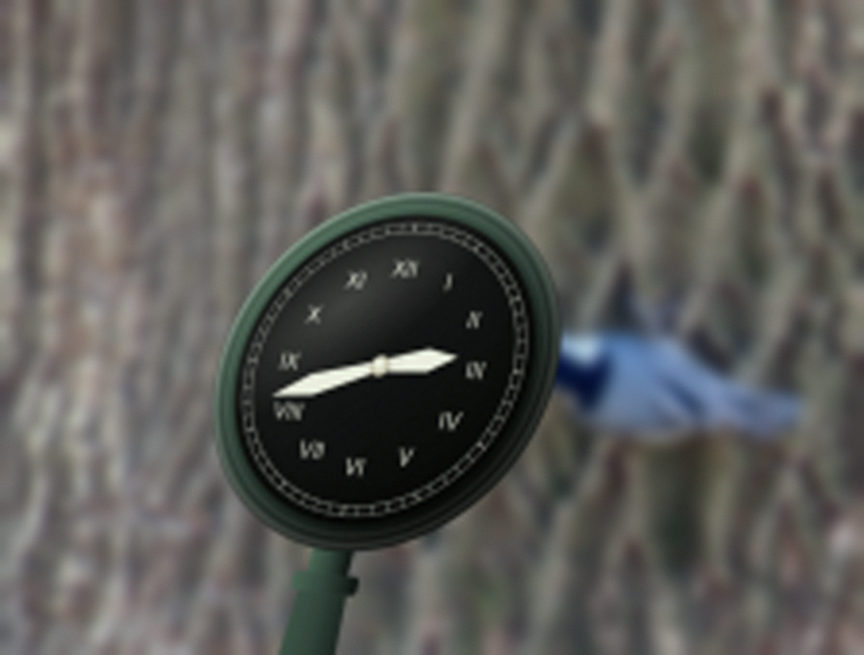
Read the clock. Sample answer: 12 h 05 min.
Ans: 2 h 42 min
